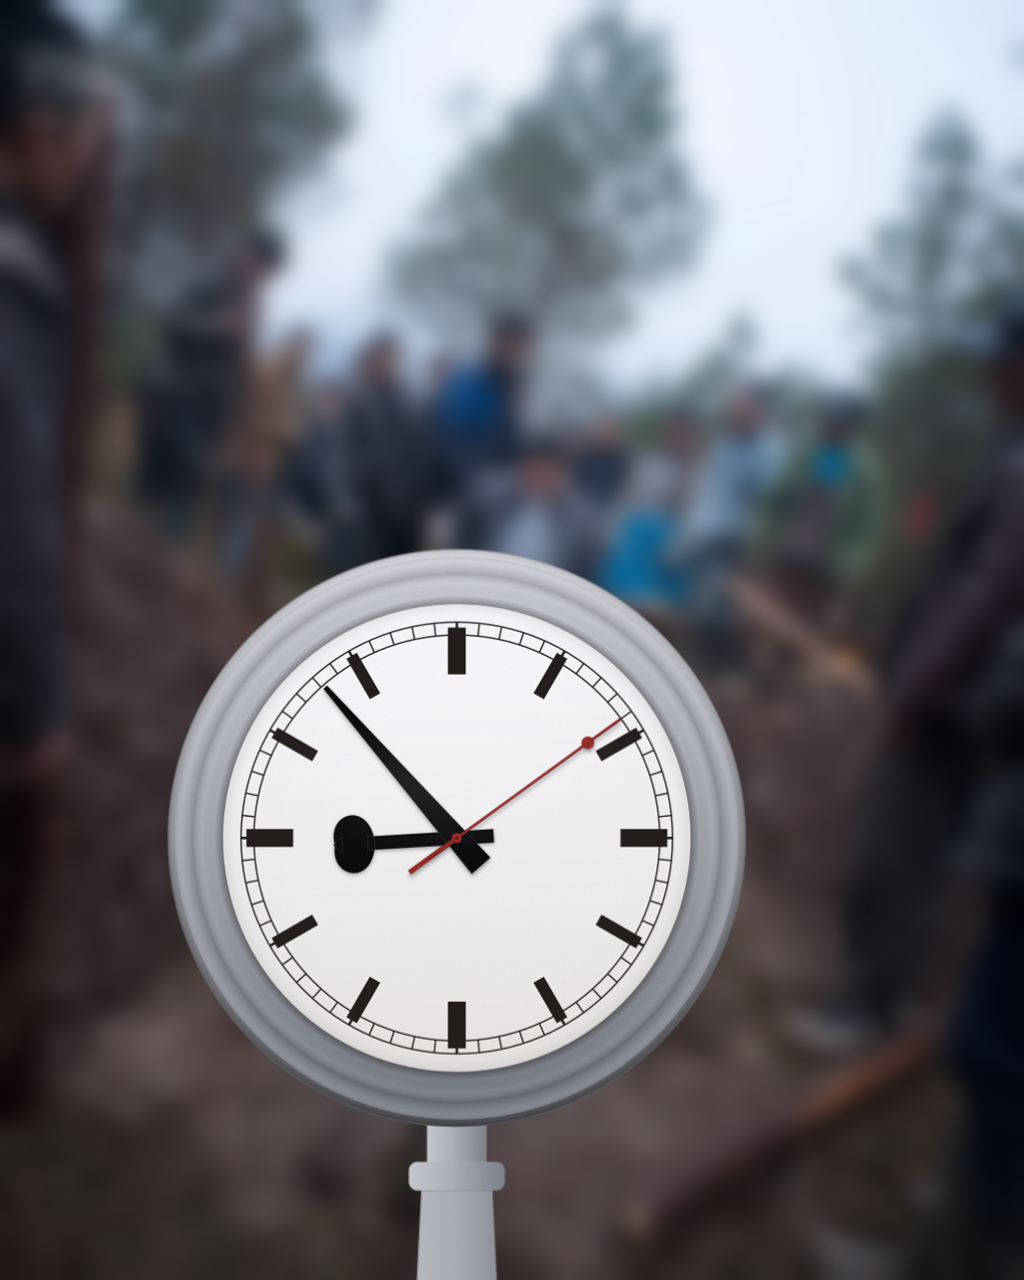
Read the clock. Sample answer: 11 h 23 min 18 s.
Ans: 8 h 53 min 09 s
